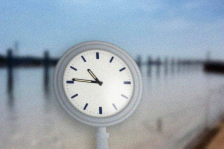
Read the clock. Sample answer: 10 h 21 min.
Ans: 10 h 46 min
